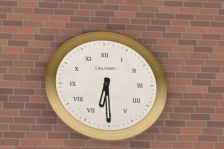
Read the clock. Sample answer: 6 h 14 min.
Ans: 6 h 30 min
